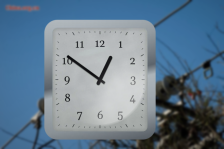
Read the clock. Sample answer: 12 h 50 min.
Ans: 12 h 51 min
